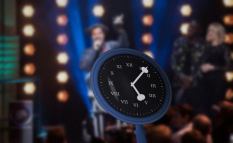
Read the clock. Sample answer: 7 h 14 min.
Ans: 5 h 07 min
